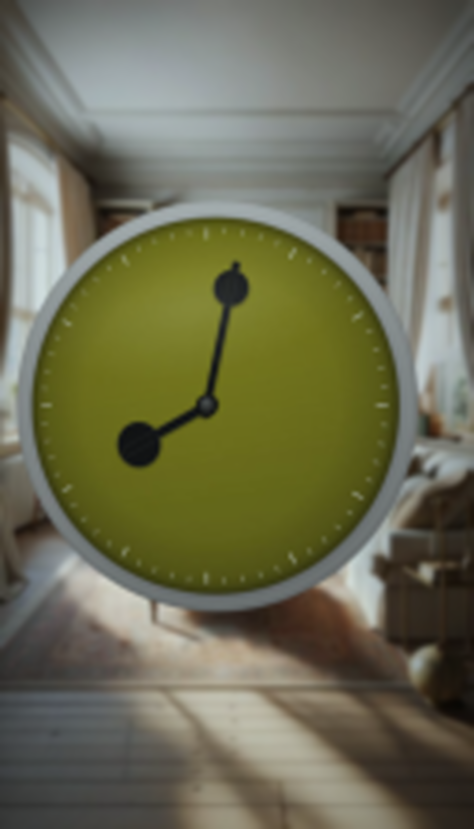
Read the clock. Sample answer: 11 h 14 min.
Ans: 8 h 02 min
